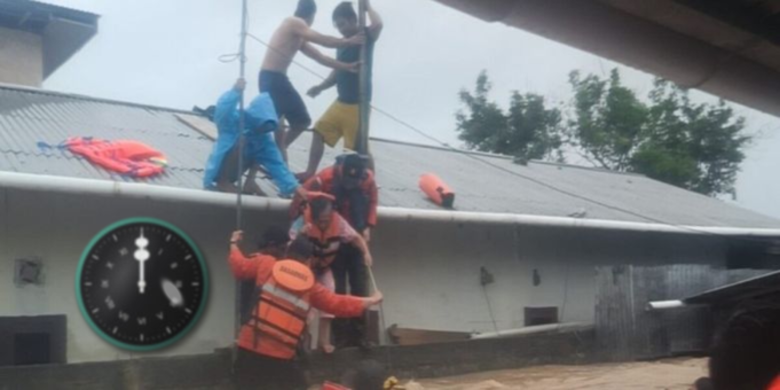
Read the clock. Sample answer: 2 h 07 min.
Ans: 12 h 00 min
